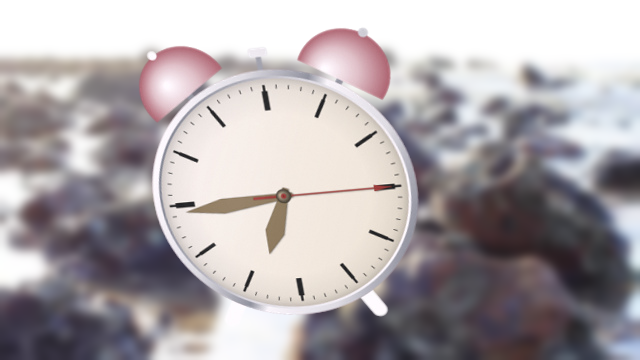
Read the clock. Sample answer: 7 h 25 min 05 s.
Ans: 6 h 44 min 15 s
